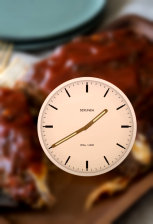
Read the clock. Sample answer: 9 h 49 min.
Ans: 1 h 40 min
